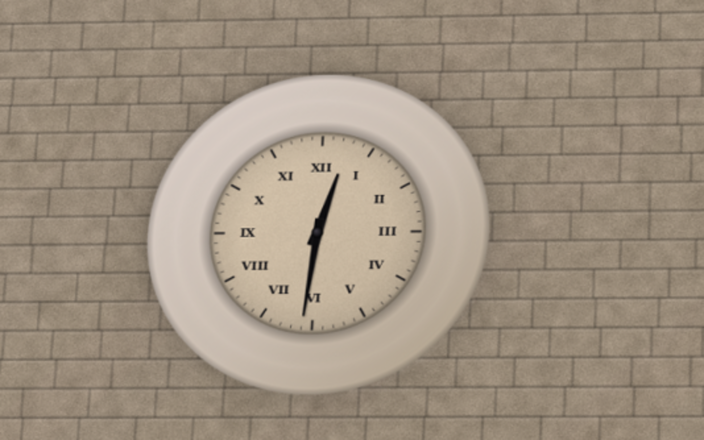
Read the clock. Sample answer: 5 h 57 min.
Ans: 12 h 31 min
